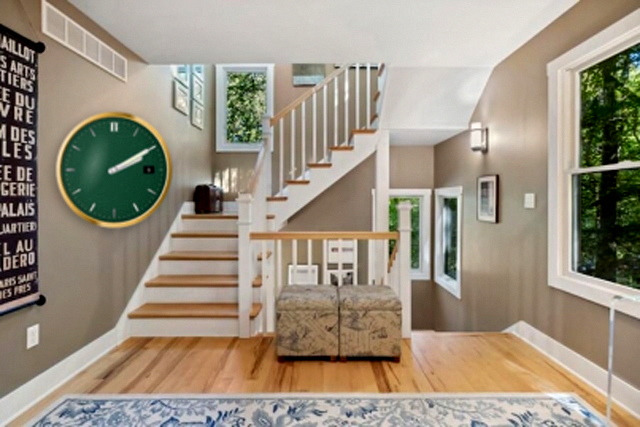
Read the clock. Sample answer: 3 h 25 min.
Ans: 2 h 10 min
